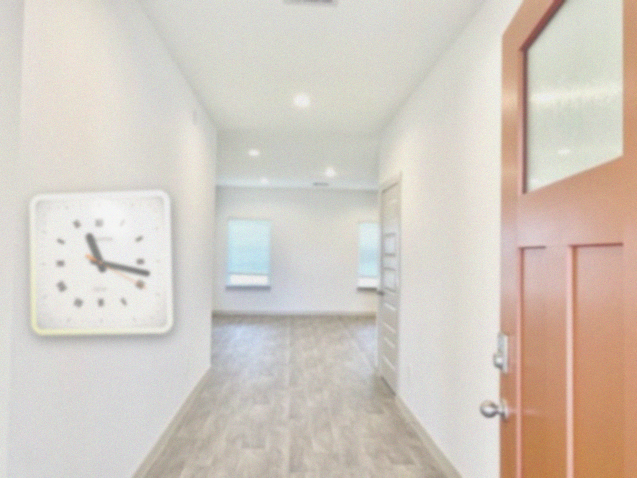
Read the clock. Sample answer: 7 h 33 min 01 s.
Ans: 11 h 17 min 20 s
